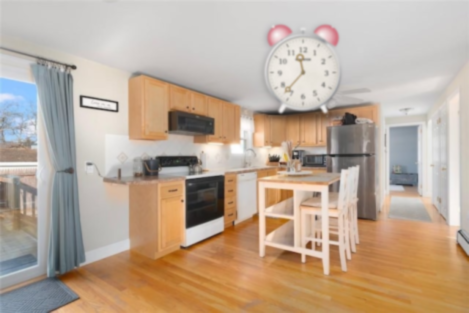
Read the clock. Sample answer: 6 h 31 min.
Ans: 11 h 37 min
